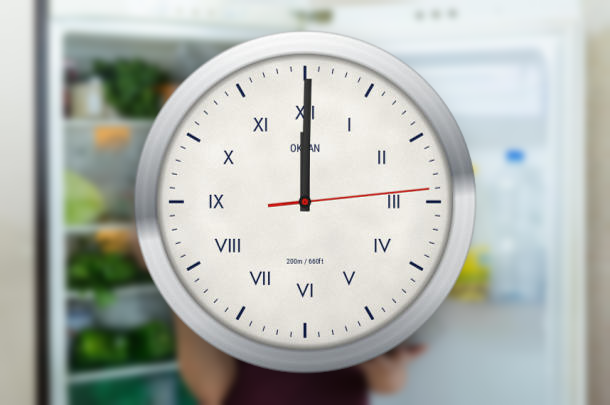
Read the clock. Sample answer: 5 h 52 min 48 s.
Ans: 12 h 00 min 14 s
